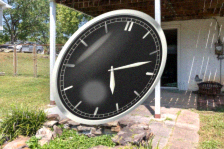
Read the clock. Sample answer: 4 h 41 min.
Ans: 5 h 12 min
